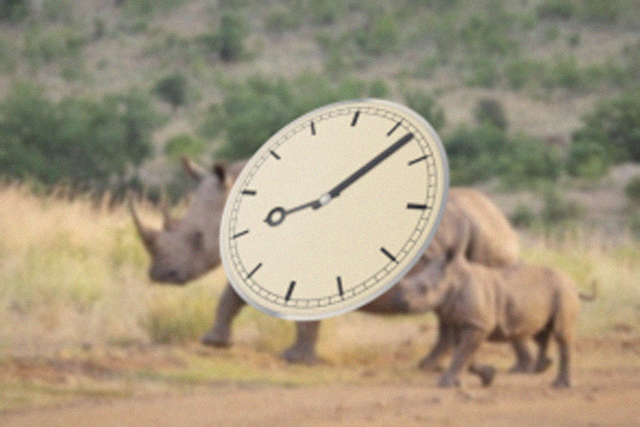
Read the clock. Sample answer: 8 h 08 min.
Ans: 8 h 07 min
